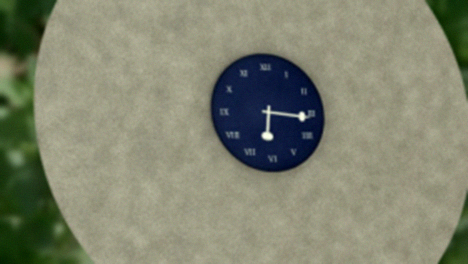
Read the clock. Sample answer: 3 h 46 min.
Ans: 6 h 16 min
